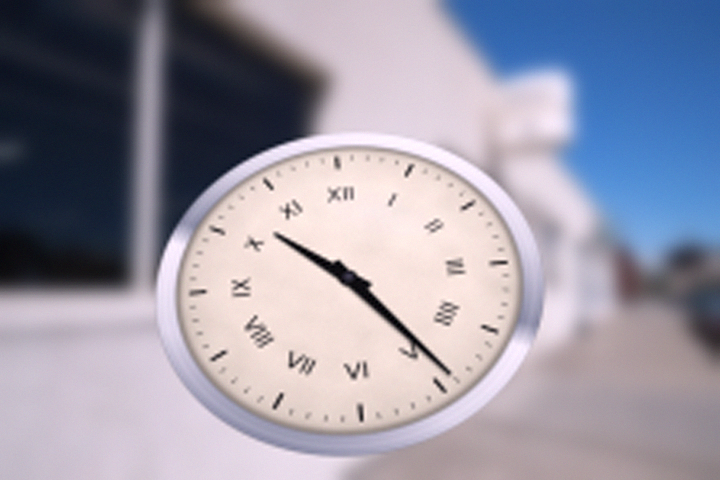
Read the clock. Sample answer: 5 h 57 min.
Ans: 10 h 24 min
